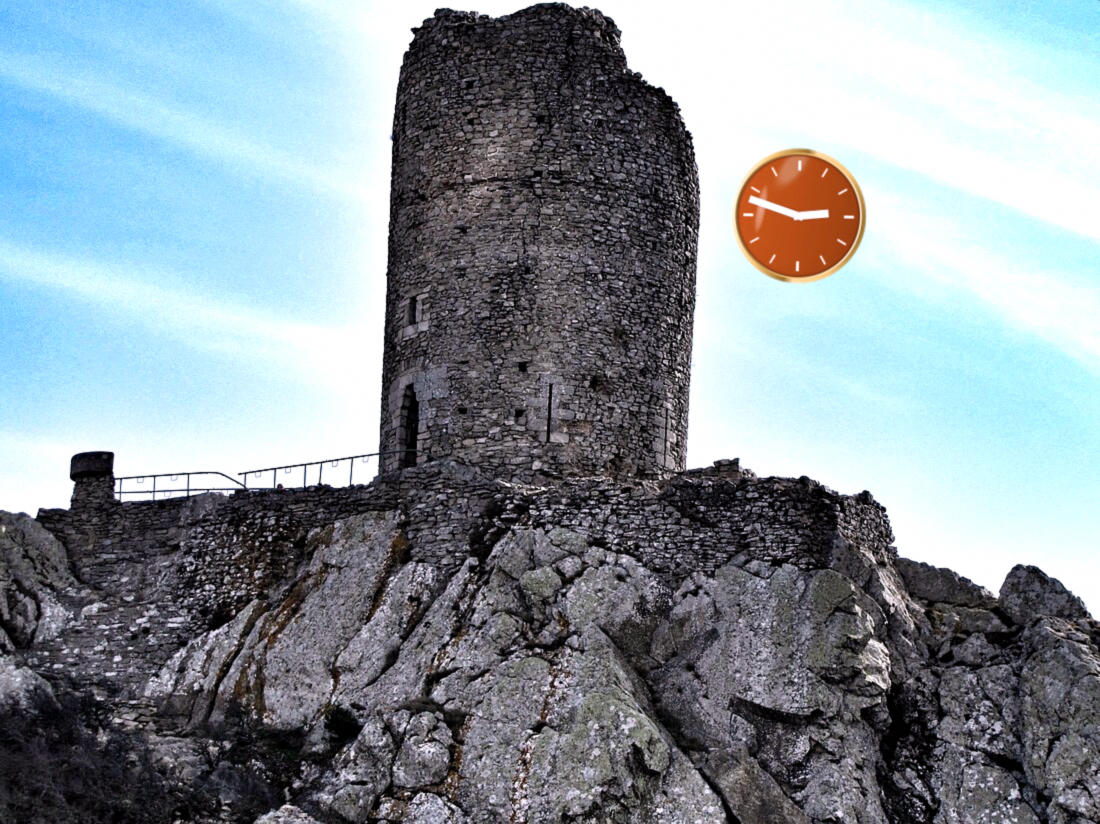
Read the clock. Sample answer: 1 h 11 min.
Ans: 2 h 48 min
